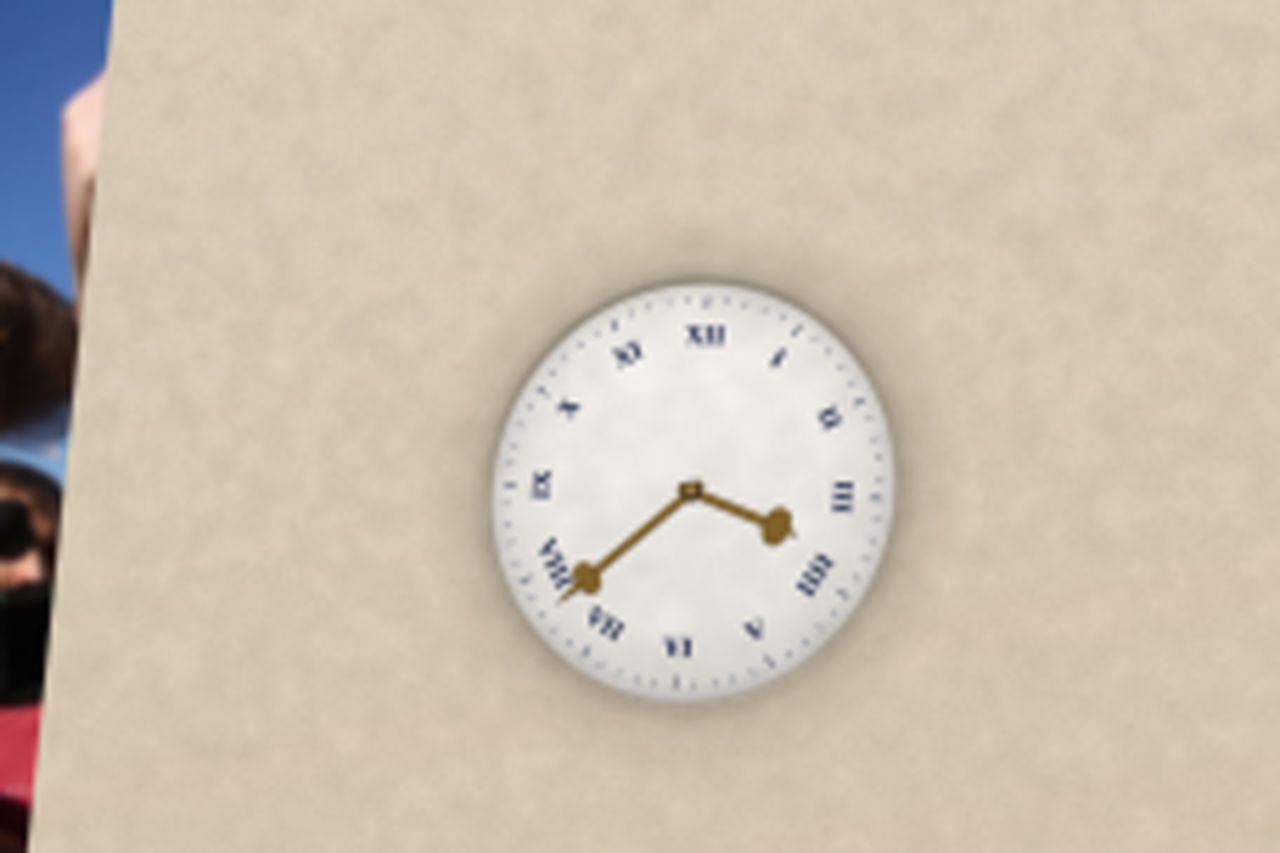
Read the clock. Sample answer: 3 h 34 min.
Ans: 3 h 38 min
